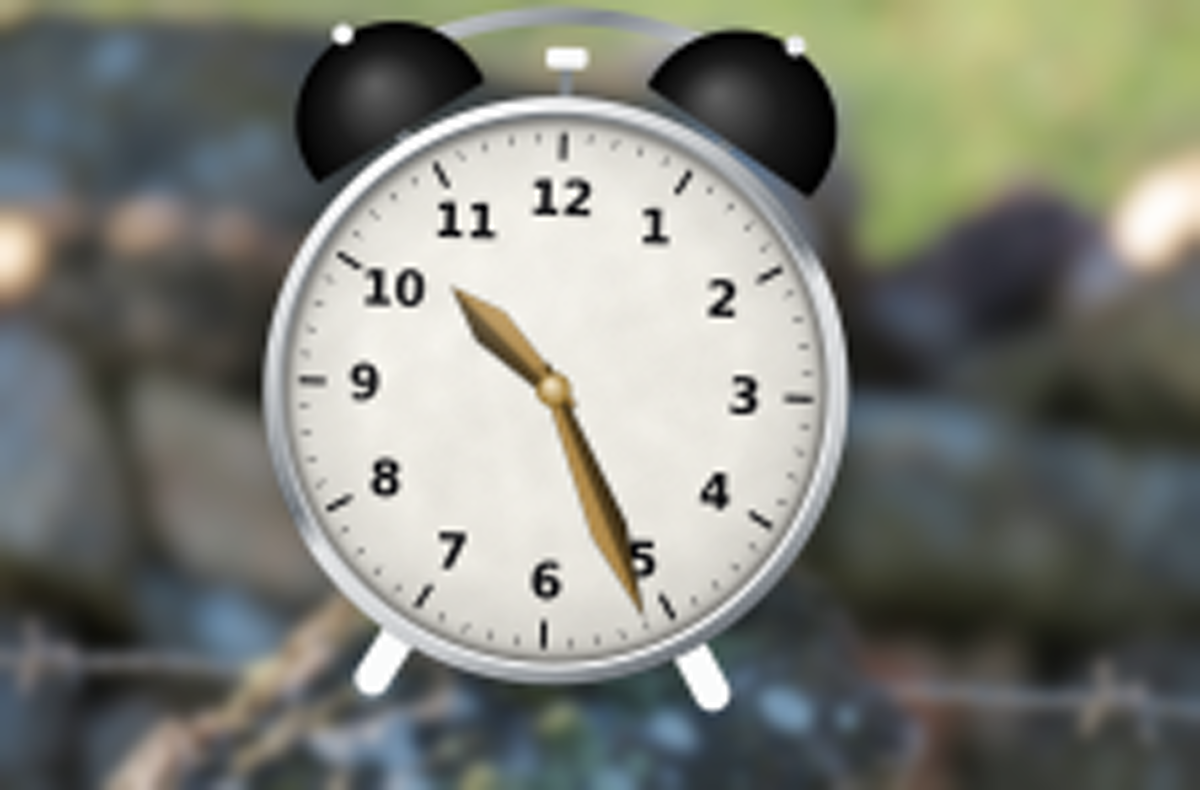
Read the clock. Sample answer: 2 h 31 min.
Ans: 10 h 26 min
